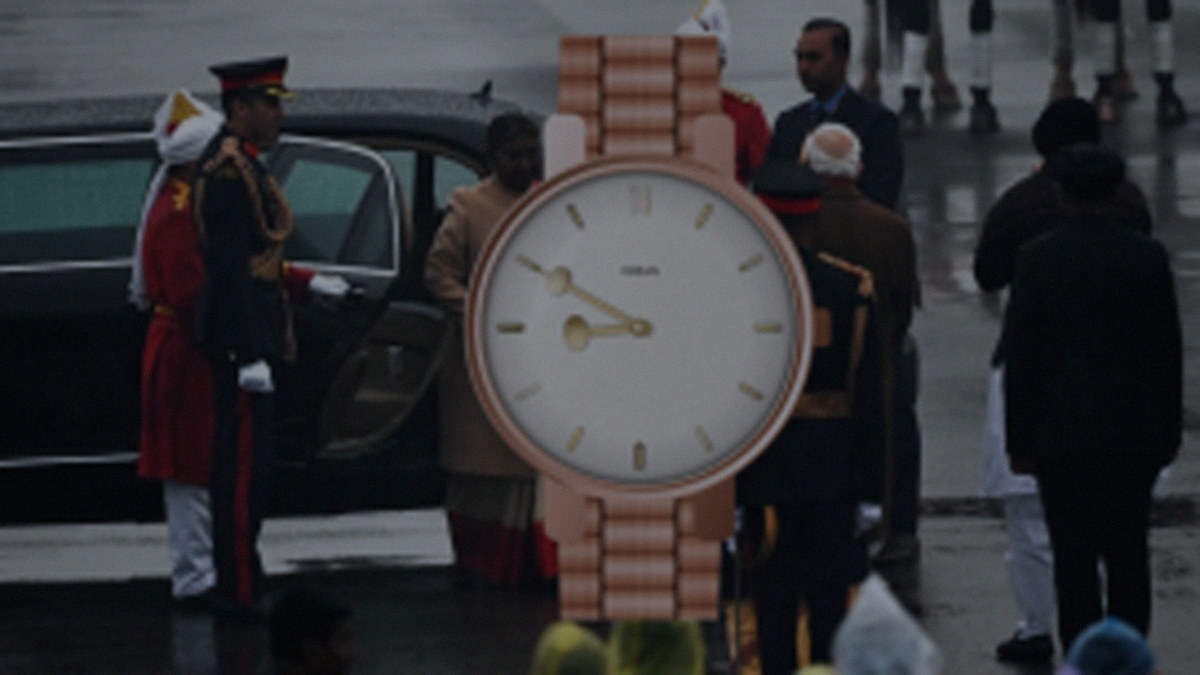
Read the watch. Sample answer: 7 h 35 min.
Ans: 8 h 50 min
